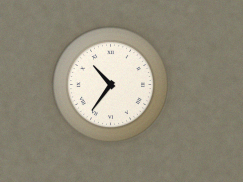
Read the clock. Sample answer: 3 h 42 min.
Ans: 10 h 36 min
